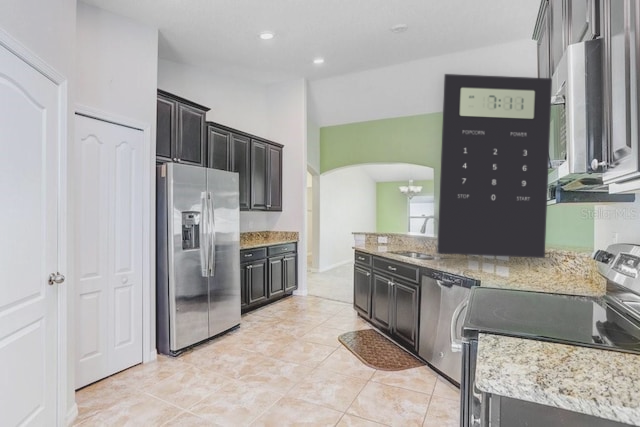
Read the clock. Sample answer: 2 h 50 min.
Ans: 7 h 11 min
